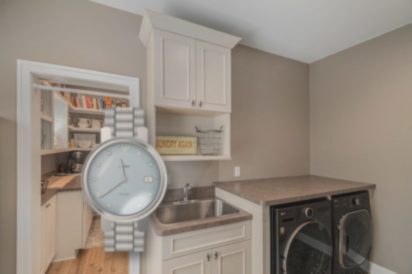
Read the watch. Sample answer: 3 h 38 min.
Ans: 11 h 39 min
